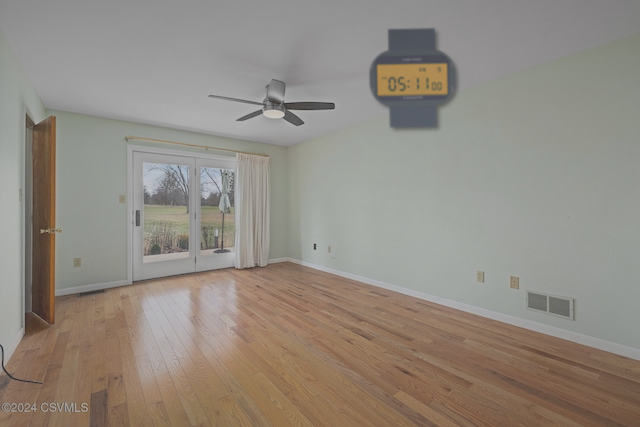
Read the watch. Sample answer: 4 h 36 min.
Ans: 5 h 11 min
